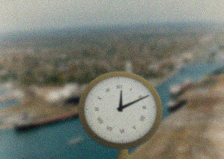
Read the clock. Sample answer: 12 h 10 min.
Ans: 12 h 11 min
